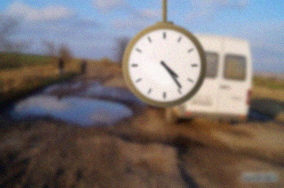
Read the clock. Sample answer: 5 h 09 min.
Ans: 4 h 24 min
